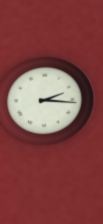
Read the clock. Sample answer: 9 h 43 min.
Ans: 2 h 16 min
